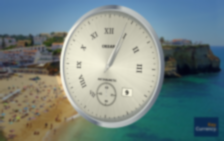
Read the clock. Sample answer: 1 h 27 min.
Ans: 1 h 04 min
